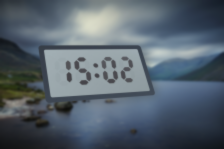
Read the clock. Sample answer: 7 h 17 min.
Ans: 15 h 02 min
